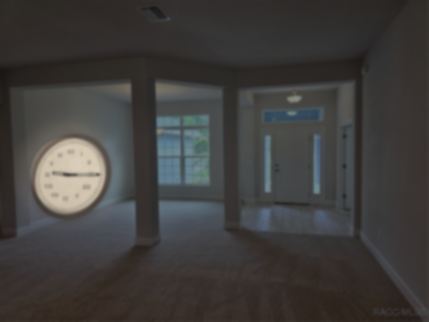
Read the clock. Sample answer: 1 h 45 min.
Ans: 9 h 15 min
